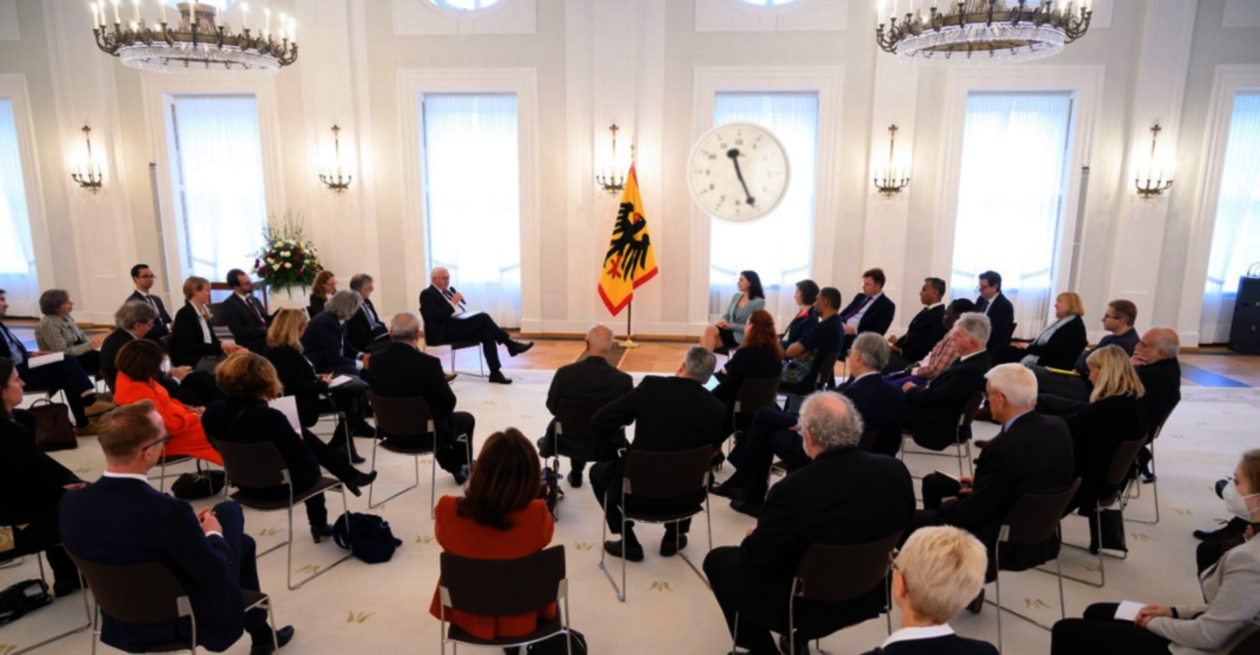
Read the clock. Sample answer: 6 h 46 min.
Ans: 11 h 26 min
